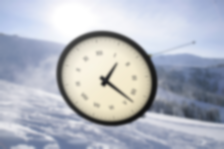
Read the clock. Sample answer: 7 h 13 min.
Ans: 1 h 23 min
